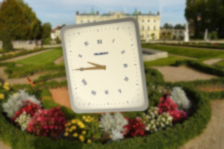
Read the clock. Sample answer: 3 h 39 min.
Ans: 9 h 45 min
